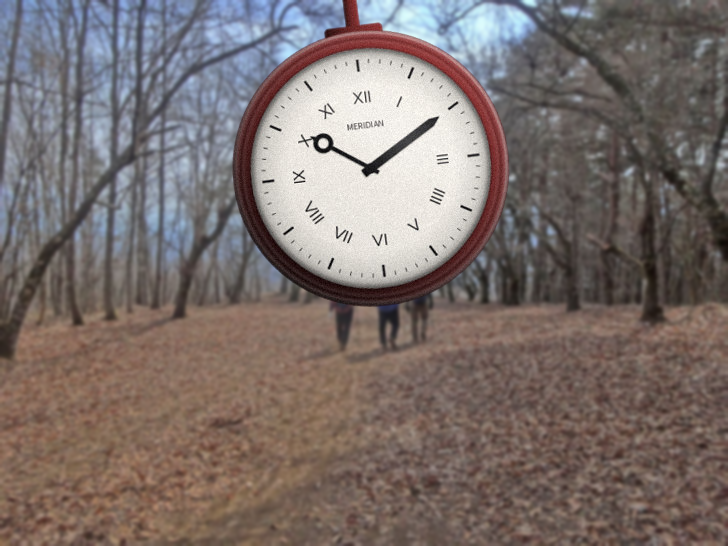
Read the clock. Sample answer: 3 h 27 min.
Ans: 10 h 10 min
